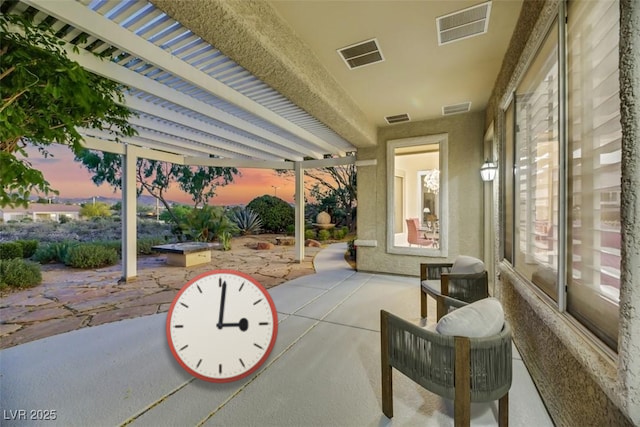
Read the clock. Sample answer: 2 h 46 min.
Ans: 3 h 01 min
